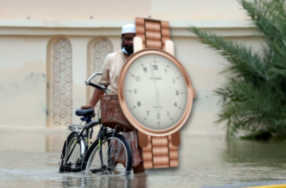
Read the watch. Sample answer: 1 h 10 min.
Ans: 5 h 58 min
